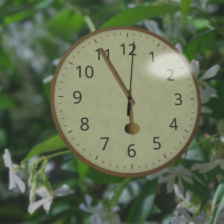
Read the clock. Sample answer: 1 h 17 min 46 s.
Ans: 5 h 55 min 01 s
